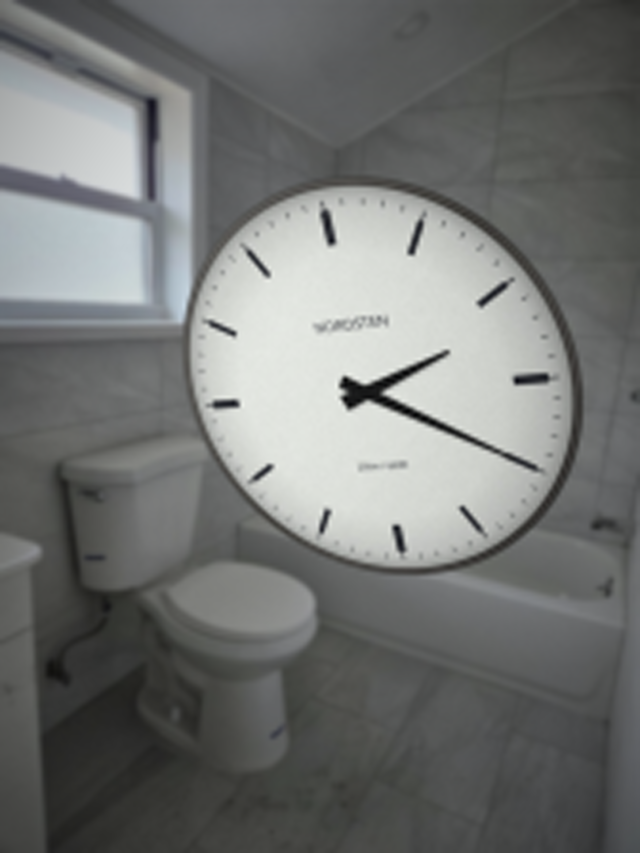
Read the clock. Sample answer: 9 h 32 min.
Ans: 2 h 20 min
